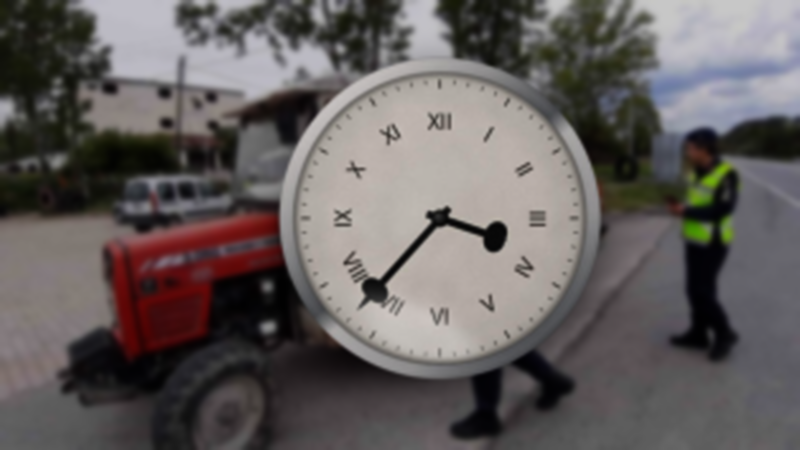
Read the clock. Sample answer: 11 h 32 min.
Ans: 3 h 37 min
